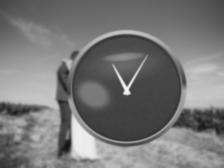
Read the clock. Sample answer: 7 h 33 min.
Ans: 11 h 05 min
